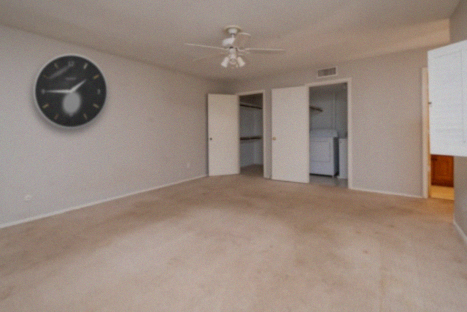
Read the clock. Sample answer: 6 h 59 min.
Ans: 1 h 45 min
